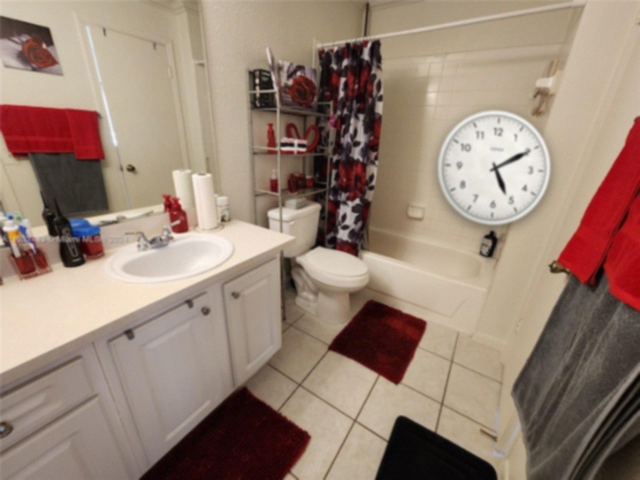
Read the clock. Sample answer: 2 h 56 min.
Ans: 5 h 10 min
